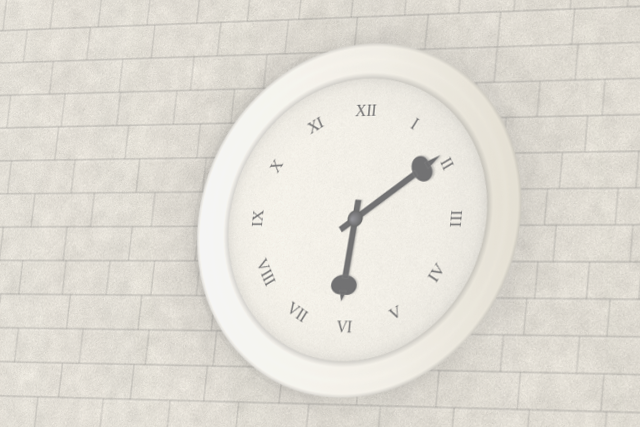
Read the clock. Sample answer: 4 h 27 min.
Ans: 6 h 09 min
